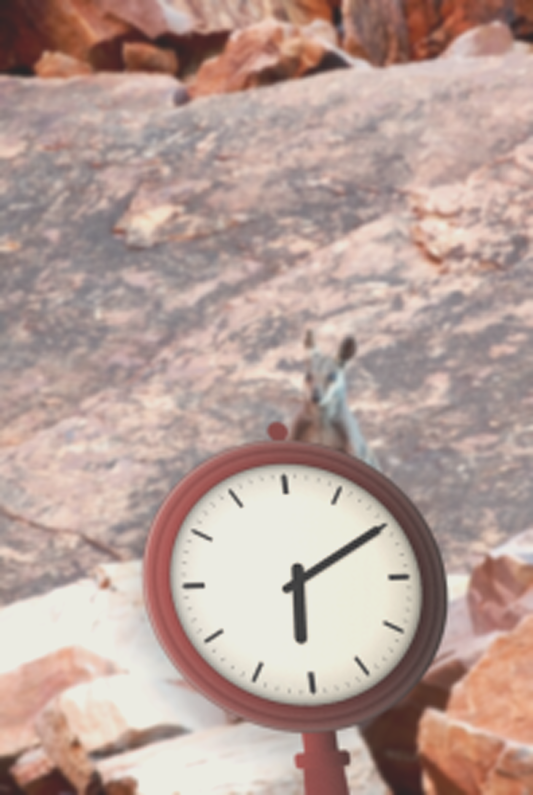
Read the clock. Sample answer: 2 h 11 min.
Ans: 6 h 10 min
